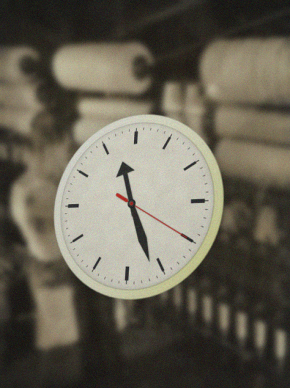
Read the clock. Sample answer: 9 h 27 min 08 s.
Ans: 11 h 26 min 20 s
